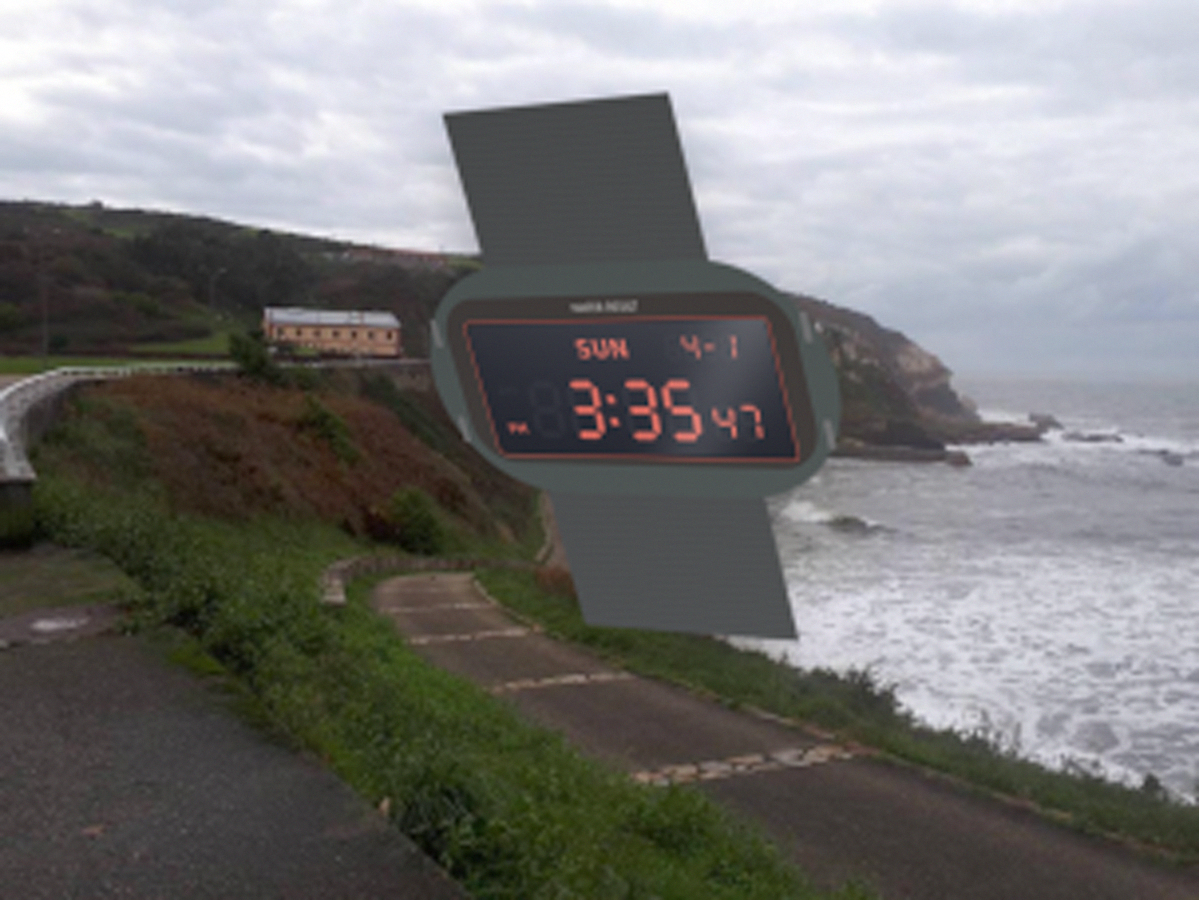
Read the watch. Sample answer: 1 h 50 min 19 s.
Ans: 3 h 35 min 47 s
